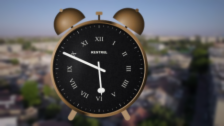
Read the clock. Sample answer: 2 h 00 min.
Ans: 5 h 49 min
